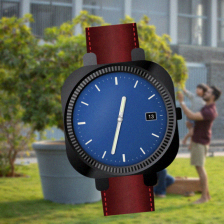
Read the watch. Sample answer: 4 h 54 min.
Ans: 12 h 33 min
